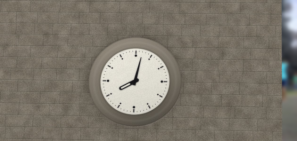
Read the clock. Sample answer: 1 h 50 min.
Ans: 8 h 02 min
